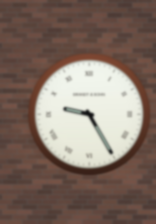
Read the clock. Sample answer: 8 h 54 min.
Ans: 9 h 25 min
